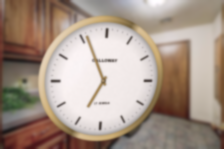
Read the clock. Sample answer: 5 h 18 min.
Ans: 6 h 56 min
